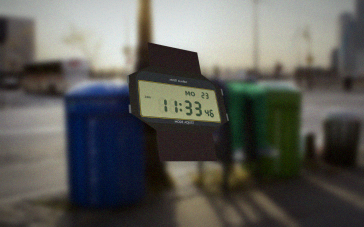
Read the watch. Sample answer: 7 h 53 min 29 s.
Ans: 11 h 33 min 46 s
